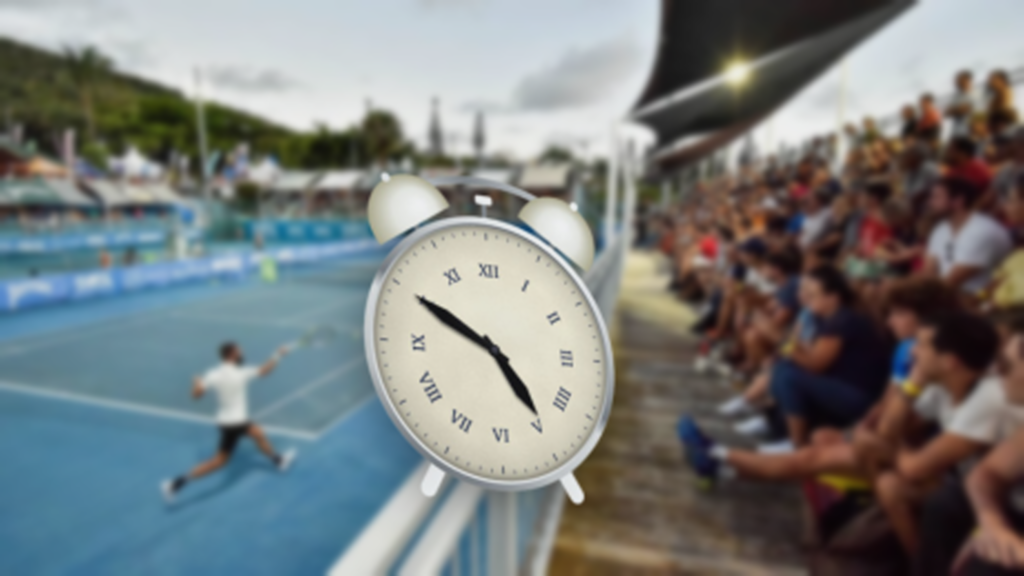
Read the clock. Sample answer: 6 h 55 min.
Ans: 4 h 50 min
